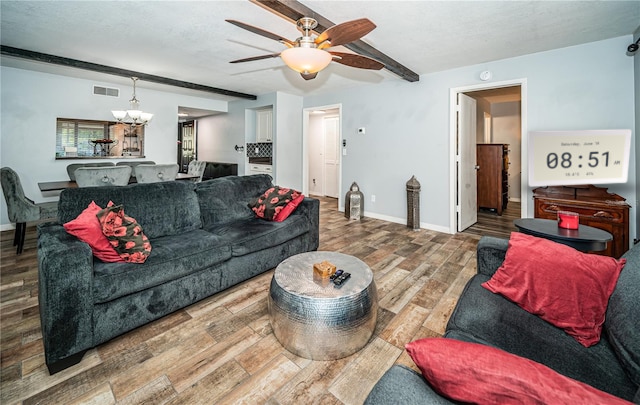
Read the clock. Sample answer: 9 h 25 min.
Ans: 8 h 51 min
